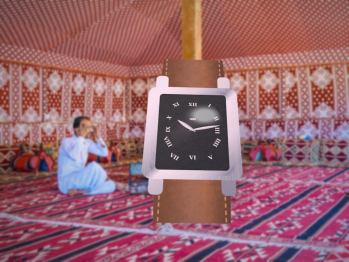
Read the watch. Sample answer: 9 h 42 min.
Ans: 10 h 13 min
